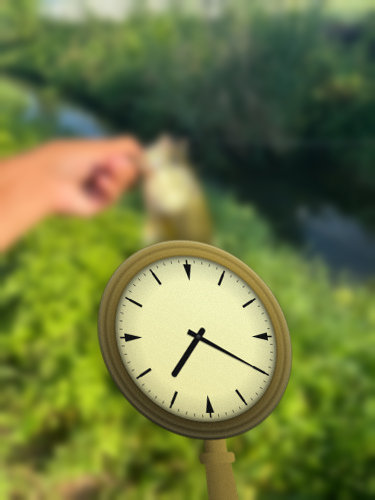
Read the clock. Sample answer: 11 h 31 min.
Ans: 7 h 20 min
